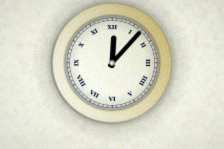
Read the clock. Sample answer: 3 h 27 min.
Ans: 12 h 07 min
